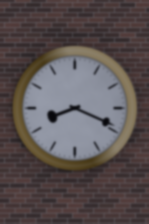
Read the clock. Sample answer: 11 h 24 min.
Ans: 8 h 19 min
